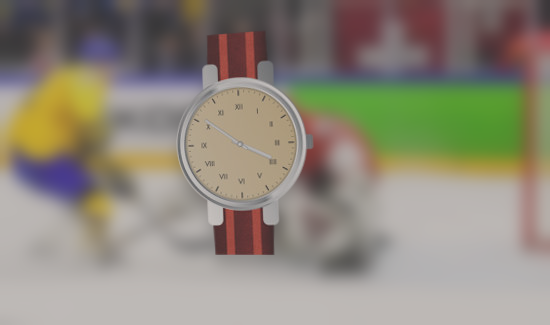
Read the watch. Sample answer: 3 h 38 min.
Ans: 3 h 51 min
